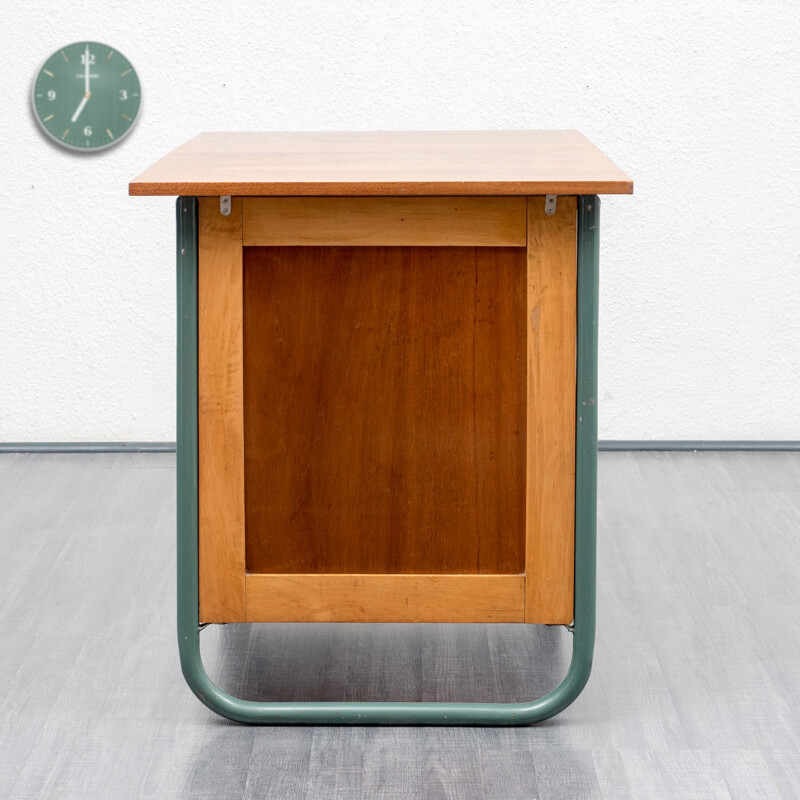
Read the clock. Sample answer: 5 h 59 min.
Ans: 7 h 00 min
